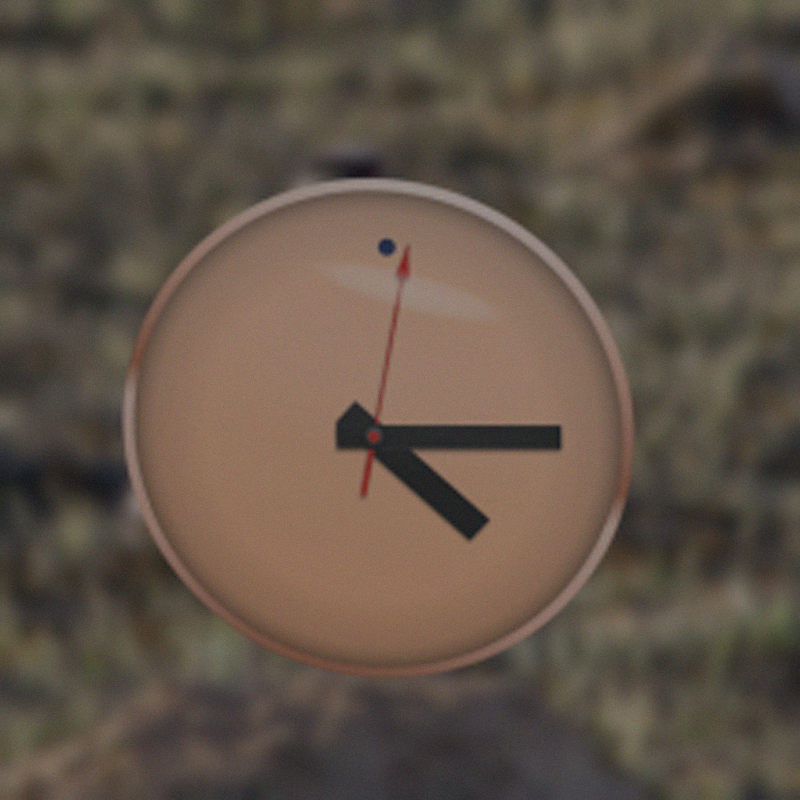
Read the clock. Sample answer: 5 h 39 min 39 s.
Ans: 4 h 14 min 01 s
